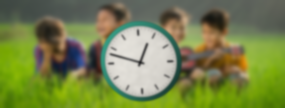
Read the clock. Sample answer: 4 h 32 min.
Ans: 12 h 48 min
